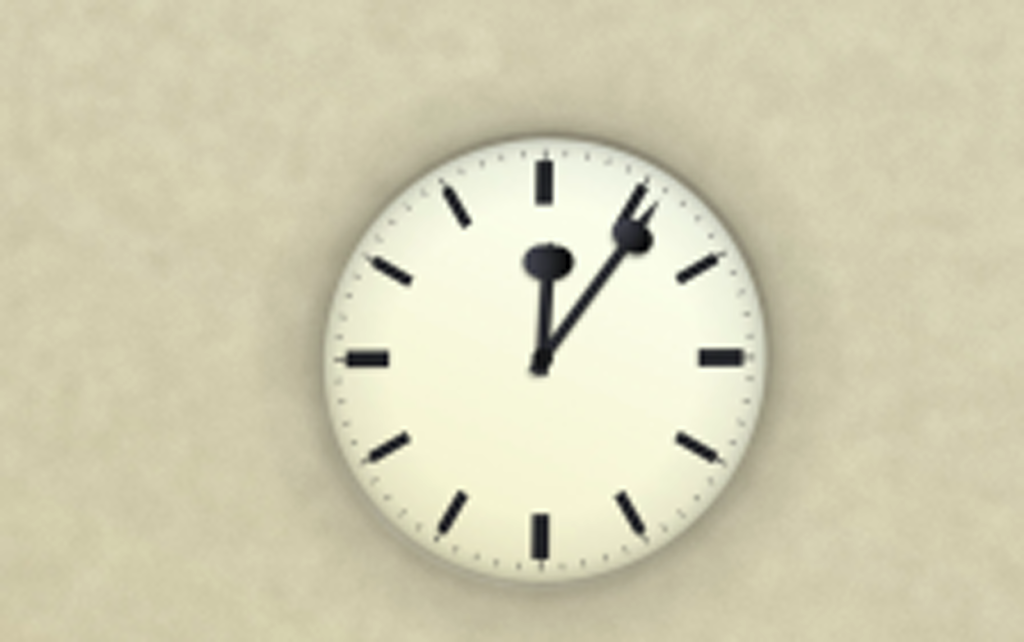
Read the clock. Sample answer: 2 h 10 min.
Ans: 12 h 06 min
